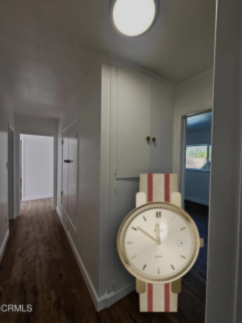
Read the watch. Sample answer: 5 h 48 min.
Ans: 11 h 51 min
